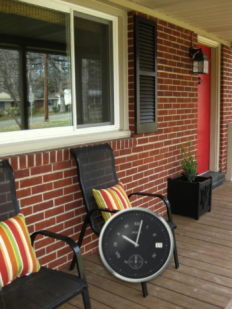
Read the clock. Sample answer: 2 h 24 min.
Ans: 10 h 02 min
